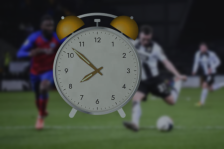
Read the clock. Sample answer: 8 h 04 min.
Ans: 7 h 52 min
